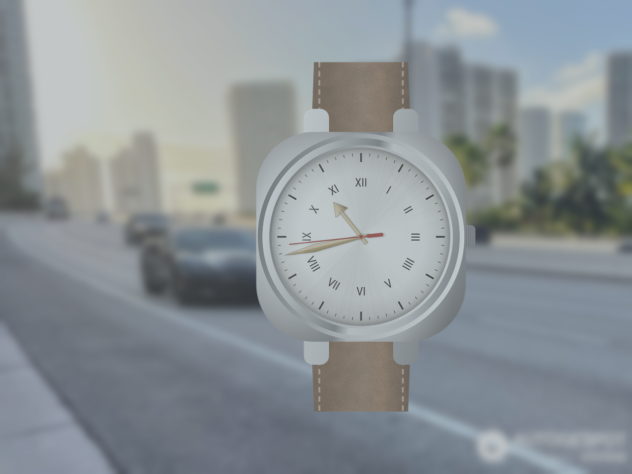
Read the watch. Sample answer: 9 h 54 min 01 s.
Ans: 10 h 42 min 44 s
